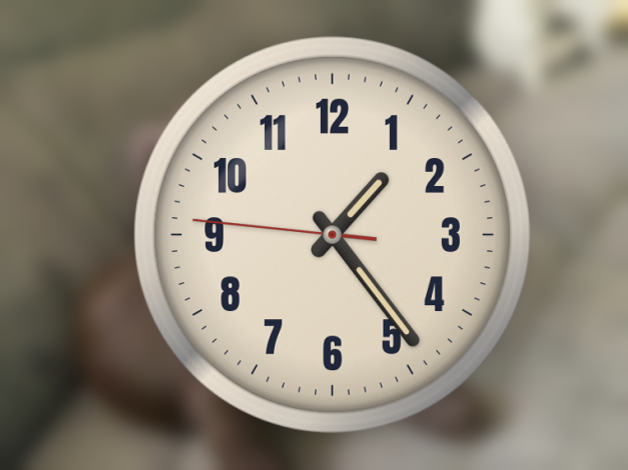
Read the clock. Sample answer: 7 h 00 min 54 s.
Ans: 1 h 23 min 46 s
